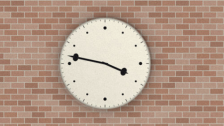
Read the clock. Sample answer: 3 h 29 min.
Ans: 3 h 47 min
